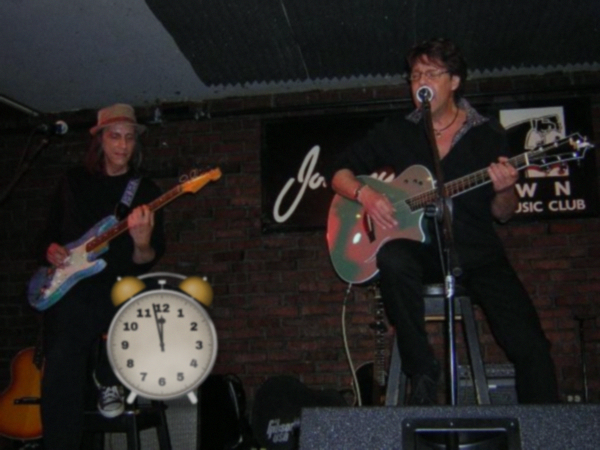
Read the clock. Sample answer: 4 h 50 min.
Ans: 11 h 58 min
